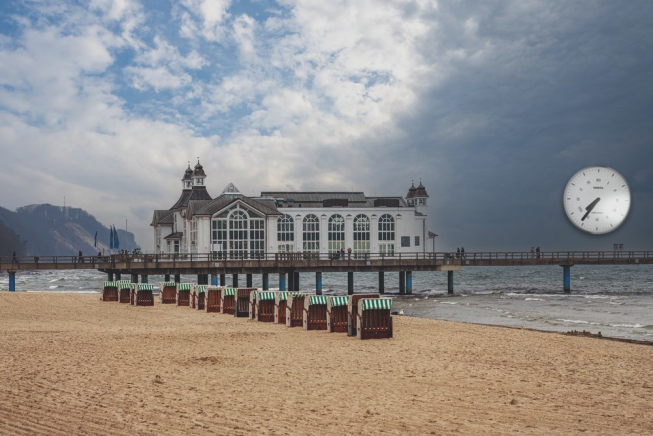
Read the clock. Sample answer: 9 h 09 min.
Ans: 7 h 36 min
